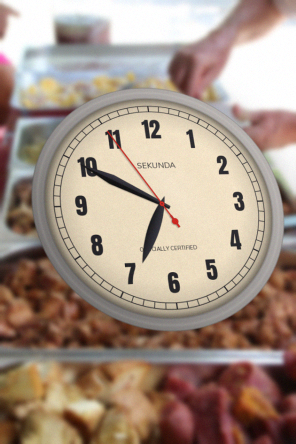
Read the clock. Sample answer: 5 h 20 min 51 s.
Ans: 6 h 49 min 55 s
